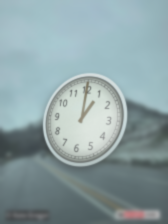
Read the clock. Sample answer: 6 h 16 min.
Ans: 1 h 00 min
